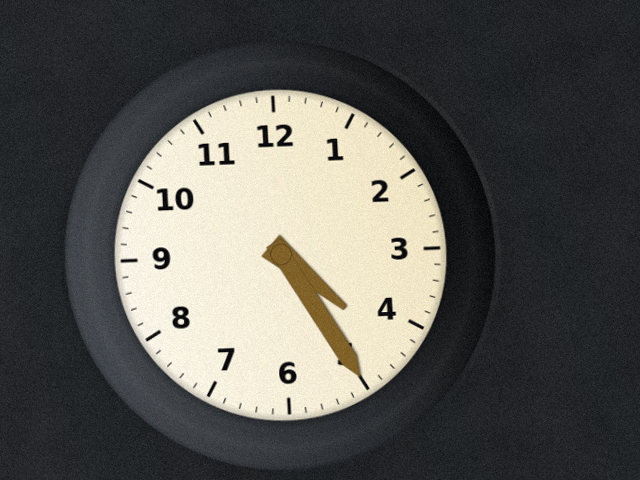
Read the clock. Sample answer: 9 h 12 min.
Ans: 4 h 25 min
